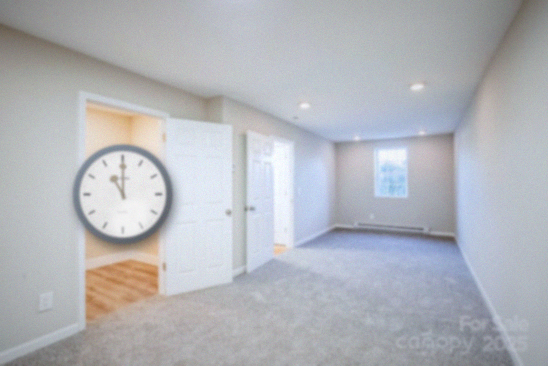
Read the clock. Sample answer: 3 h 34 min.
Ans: 11 h 00 min
